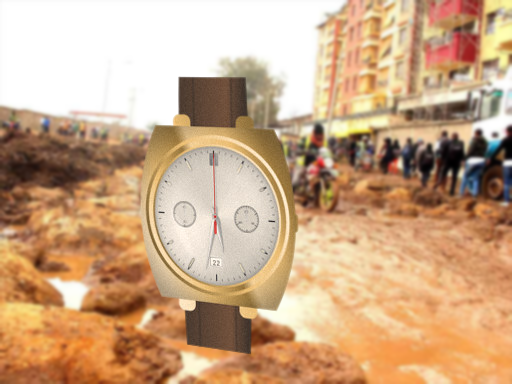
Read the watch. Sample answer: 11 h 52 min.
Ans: 5 h 32 min
